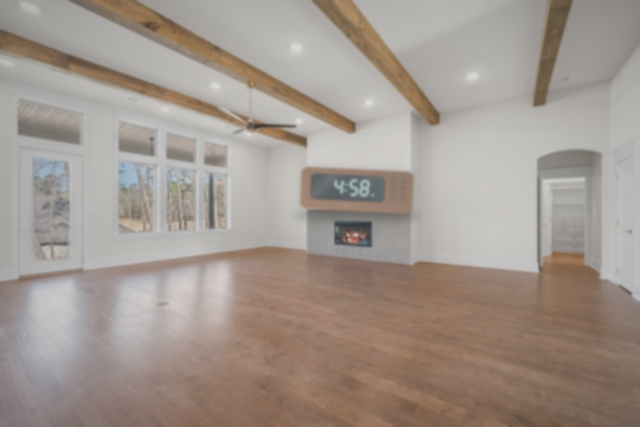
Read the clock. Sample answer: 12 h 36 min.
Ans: 4 h 58 min
